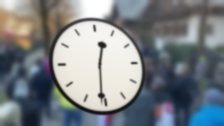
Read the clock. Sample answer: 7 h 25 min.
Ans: 12 h 31 min
